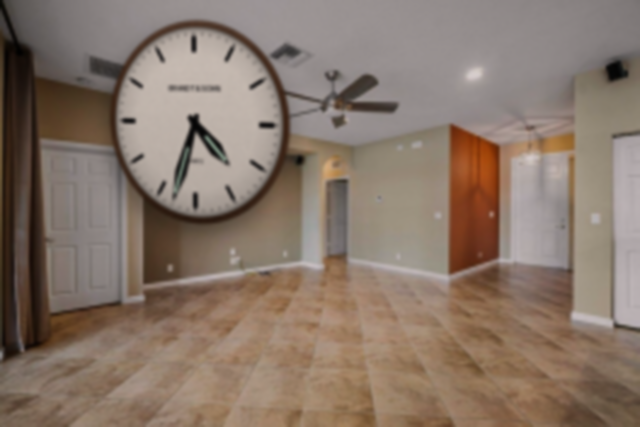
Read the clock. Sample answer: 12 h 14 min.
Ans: 4 h 33 min
